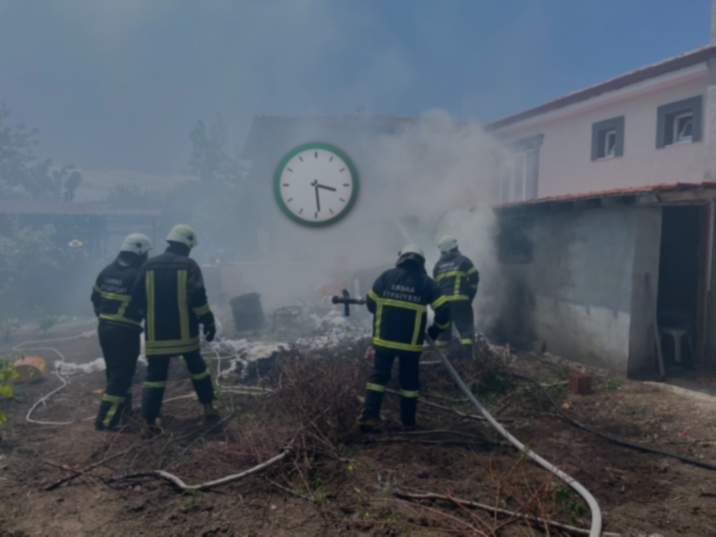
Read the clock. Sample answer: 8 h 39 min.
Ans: 3 h 29 min
